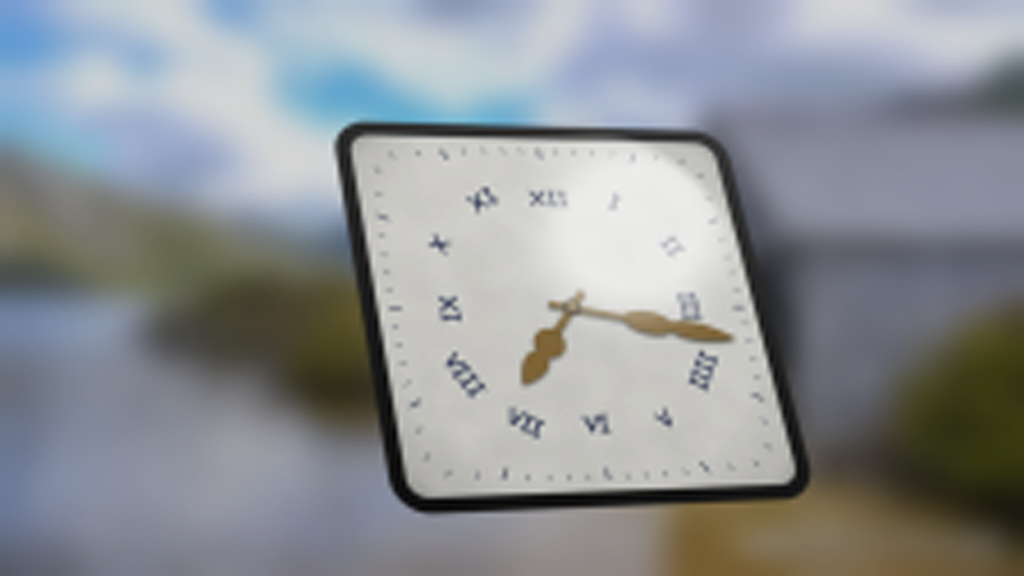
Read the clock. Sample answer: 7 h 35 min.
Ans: 7 h 17 min
